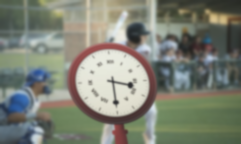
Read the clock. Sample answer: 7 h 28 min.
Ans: 3 h 30 min
